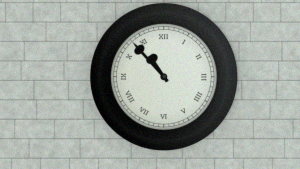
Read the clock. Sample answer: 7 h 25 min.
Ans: 10 h 53 min
